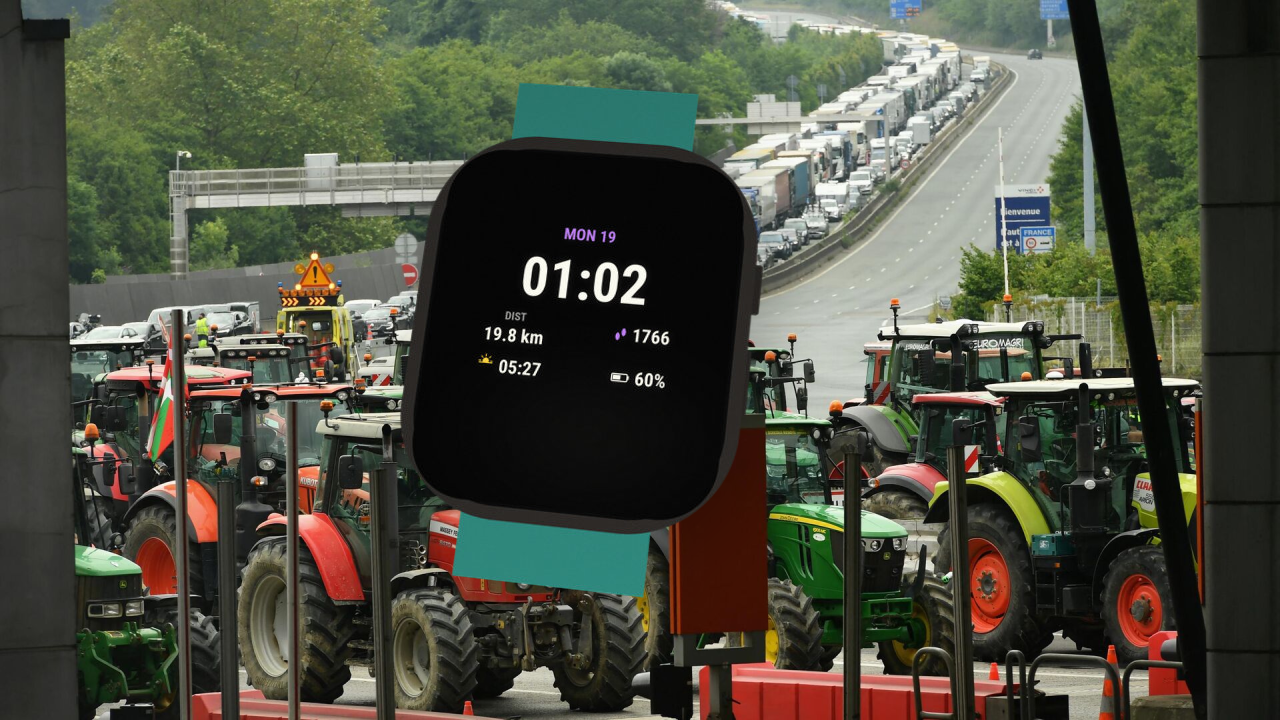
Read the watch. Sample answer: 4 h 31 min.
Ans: 1 h 02 min
